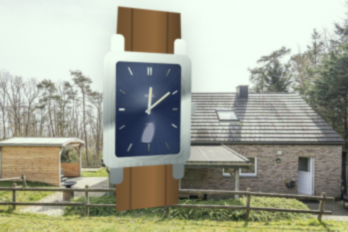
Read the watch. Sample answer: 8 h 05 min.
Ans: 12 h 09 min
